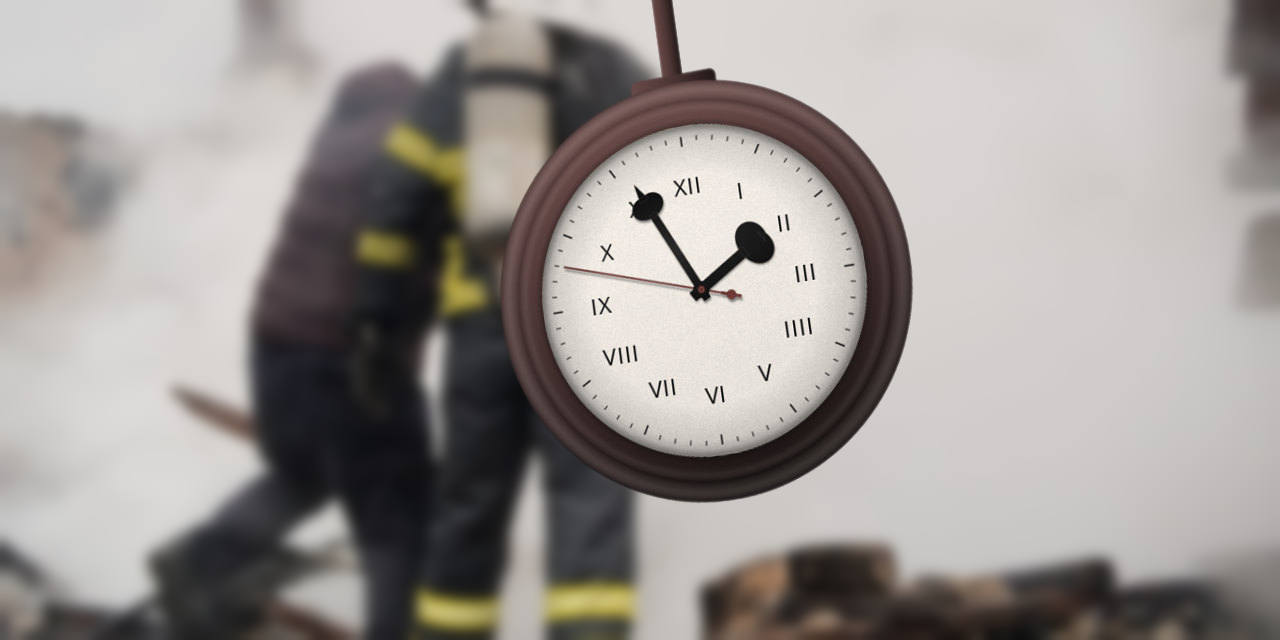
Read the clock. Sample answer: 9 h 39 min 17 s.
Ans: 1 h 55 min 48 s
